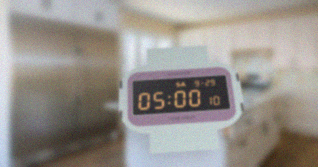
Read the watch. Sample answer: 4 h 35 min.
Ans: 5 h 00 min
